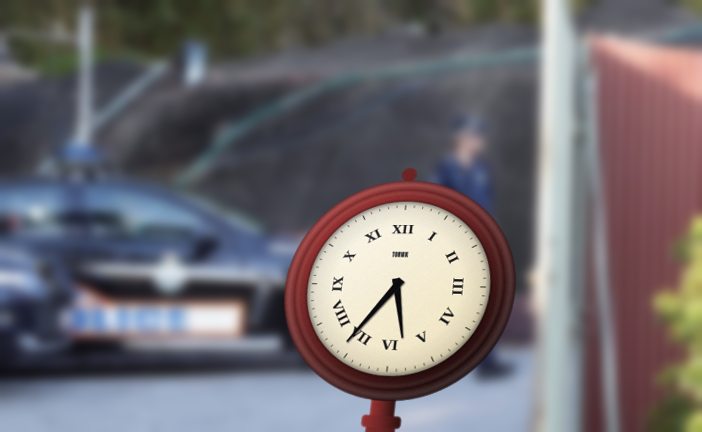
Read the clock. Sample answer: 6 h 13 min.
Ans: 5 h 36 min
